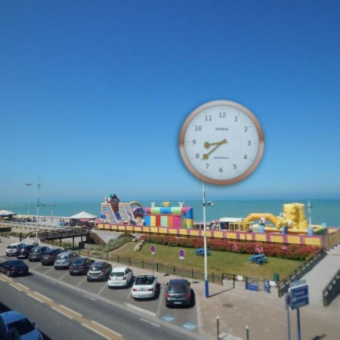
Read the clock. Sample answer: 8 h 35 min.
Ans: 8 h 38 min
